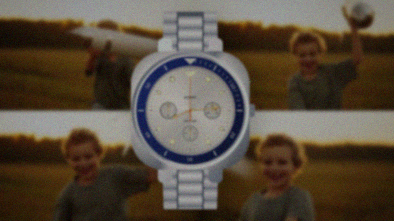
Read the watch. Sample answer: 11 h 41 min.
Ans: 8 h 14 min
